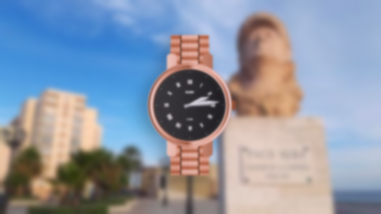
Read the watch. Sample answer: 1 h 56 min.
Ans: 2 h 14 min
